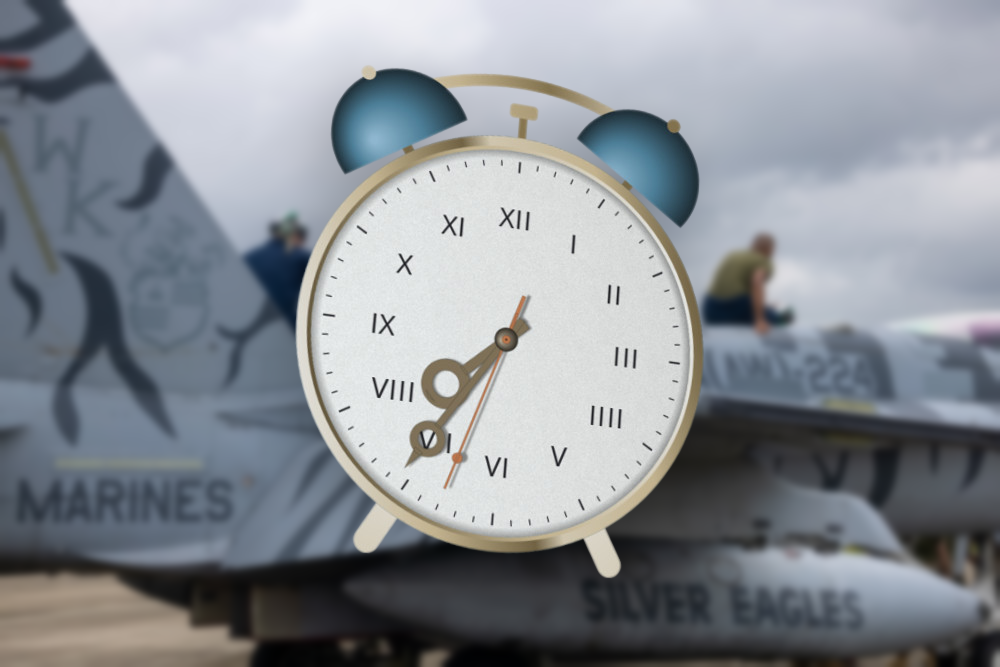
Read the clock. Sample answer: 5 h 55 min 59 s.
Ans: 7 h 35 min 33 s
